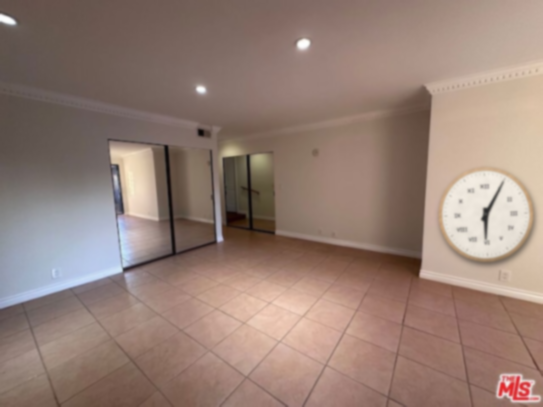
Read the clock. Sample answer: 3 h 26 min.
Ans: 6 h 05 min
